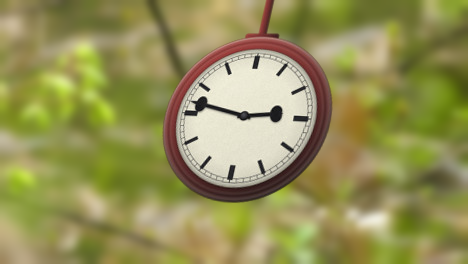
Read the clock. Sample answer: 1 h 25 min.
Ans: 2 h 47 min
